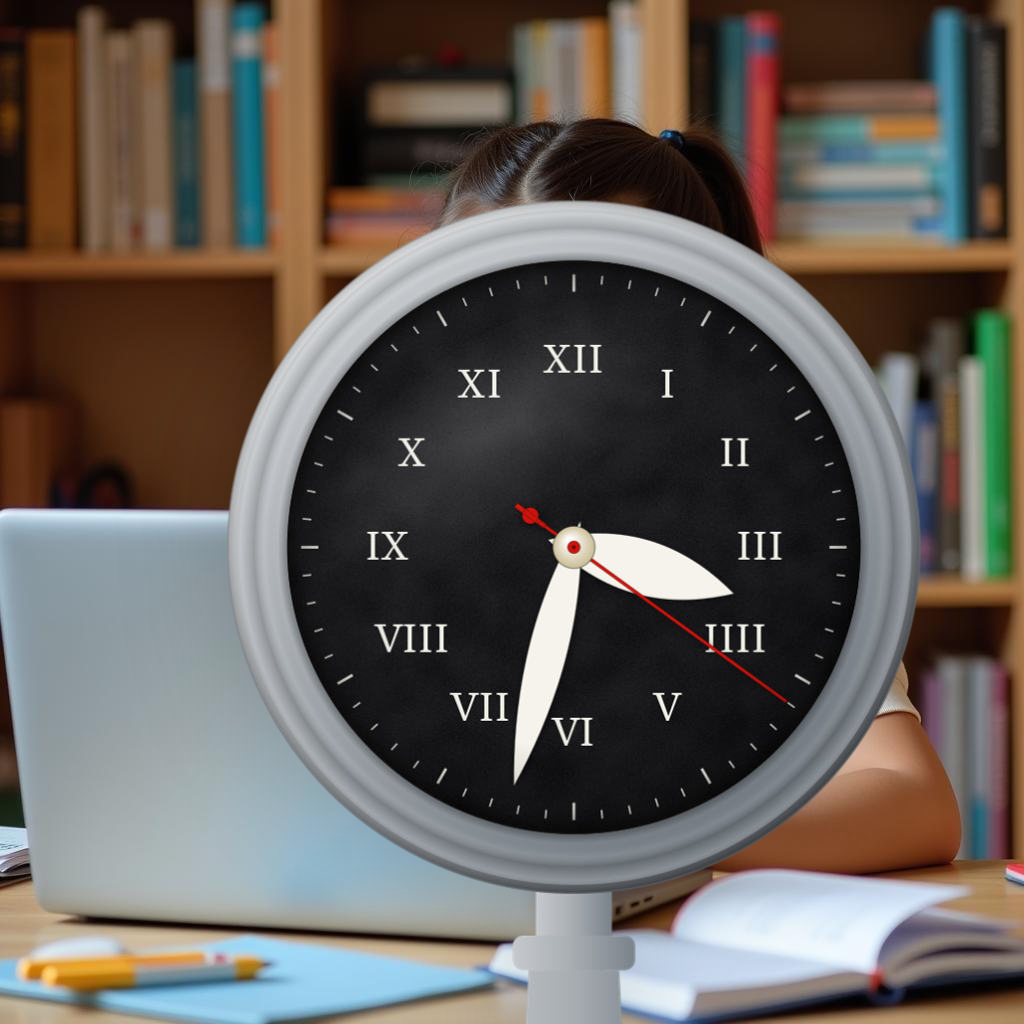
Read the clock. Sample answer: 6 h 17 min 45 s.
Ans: 3 h 32 min 21 s
